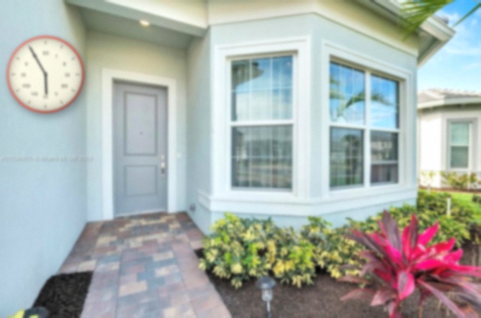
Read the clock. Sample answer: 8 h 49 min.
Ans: 5 h 55 min
